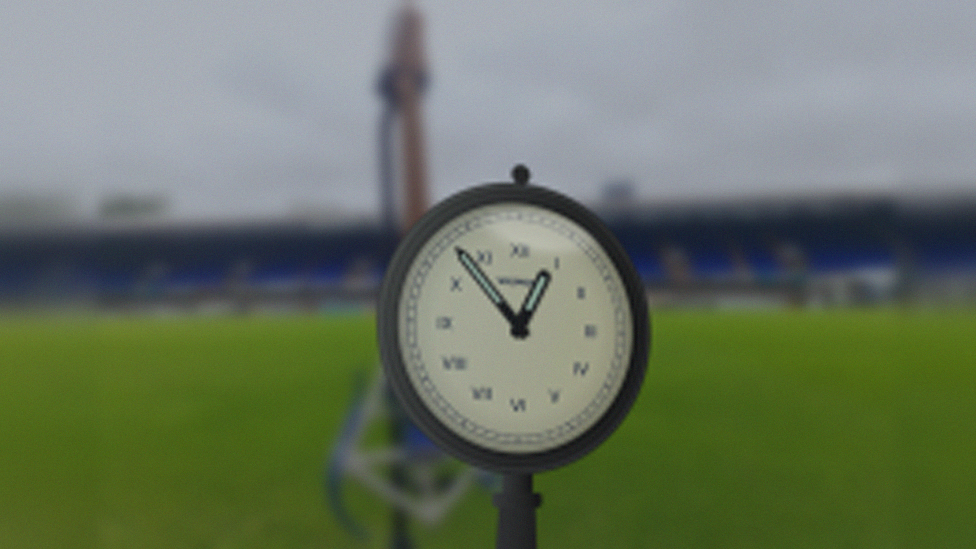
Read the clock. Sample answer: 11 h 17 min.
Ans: 12 h 53 min
